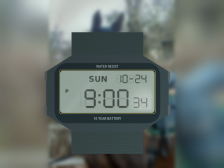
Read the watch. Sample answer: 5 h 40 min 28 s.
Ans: 9 h 00 min 34 s
